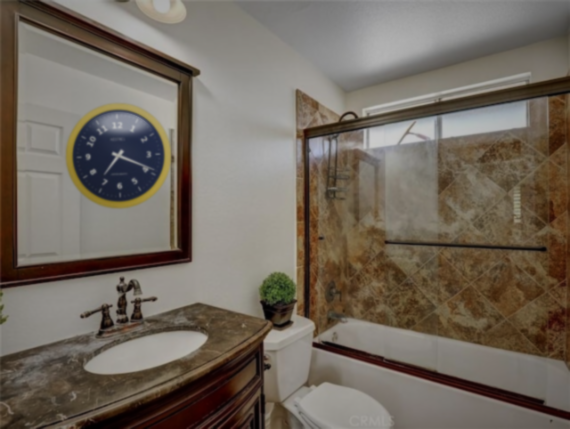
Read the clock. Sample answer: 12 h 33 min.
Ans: 7 h 19 min
